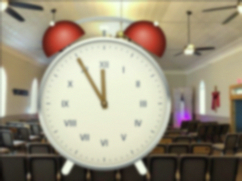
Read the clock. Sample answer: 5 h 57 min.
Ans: 11 h 55 min
